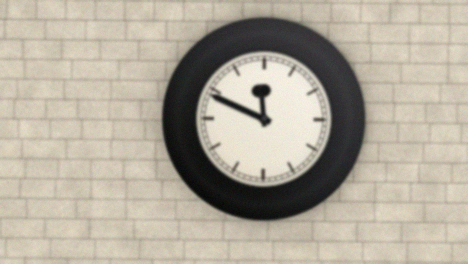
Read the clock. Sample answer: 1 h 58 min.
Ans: 11 h 49 min
